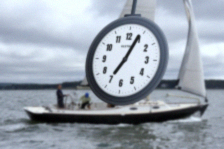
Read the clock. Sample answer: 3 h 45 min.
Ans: 7 h 04 min
